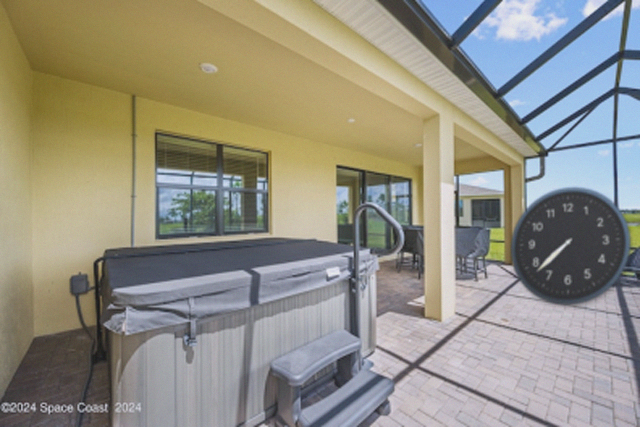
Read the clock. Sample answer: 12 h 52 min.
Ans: 7 h 38 min
